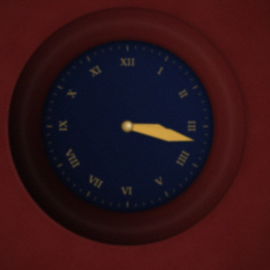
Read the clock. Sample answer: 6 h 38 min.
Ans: 3 h 17 min
